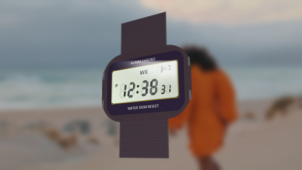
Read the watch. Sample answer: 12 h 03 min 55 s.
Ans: 12 h 38 min 31 s
